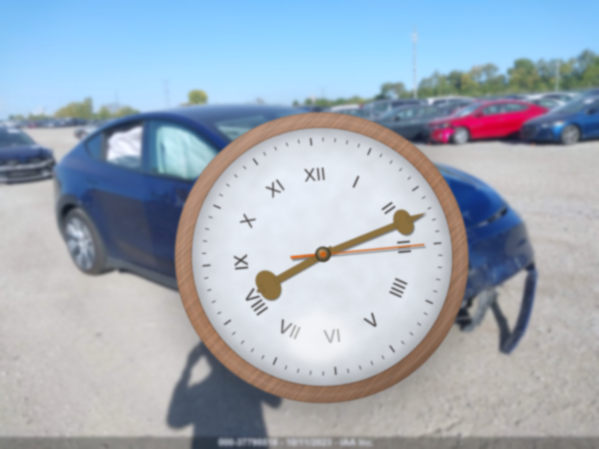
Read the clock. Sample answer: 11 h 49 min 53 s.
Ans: 8 h 12 min 15 s
